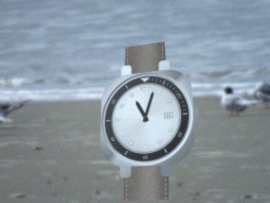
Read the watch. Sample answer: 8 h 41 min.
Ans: 11 h 03 min
